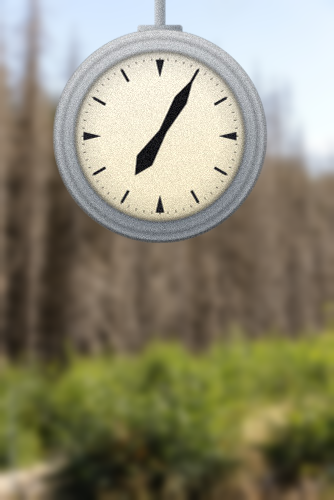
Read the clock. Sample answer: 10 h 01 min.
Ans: 7 h 05 min
